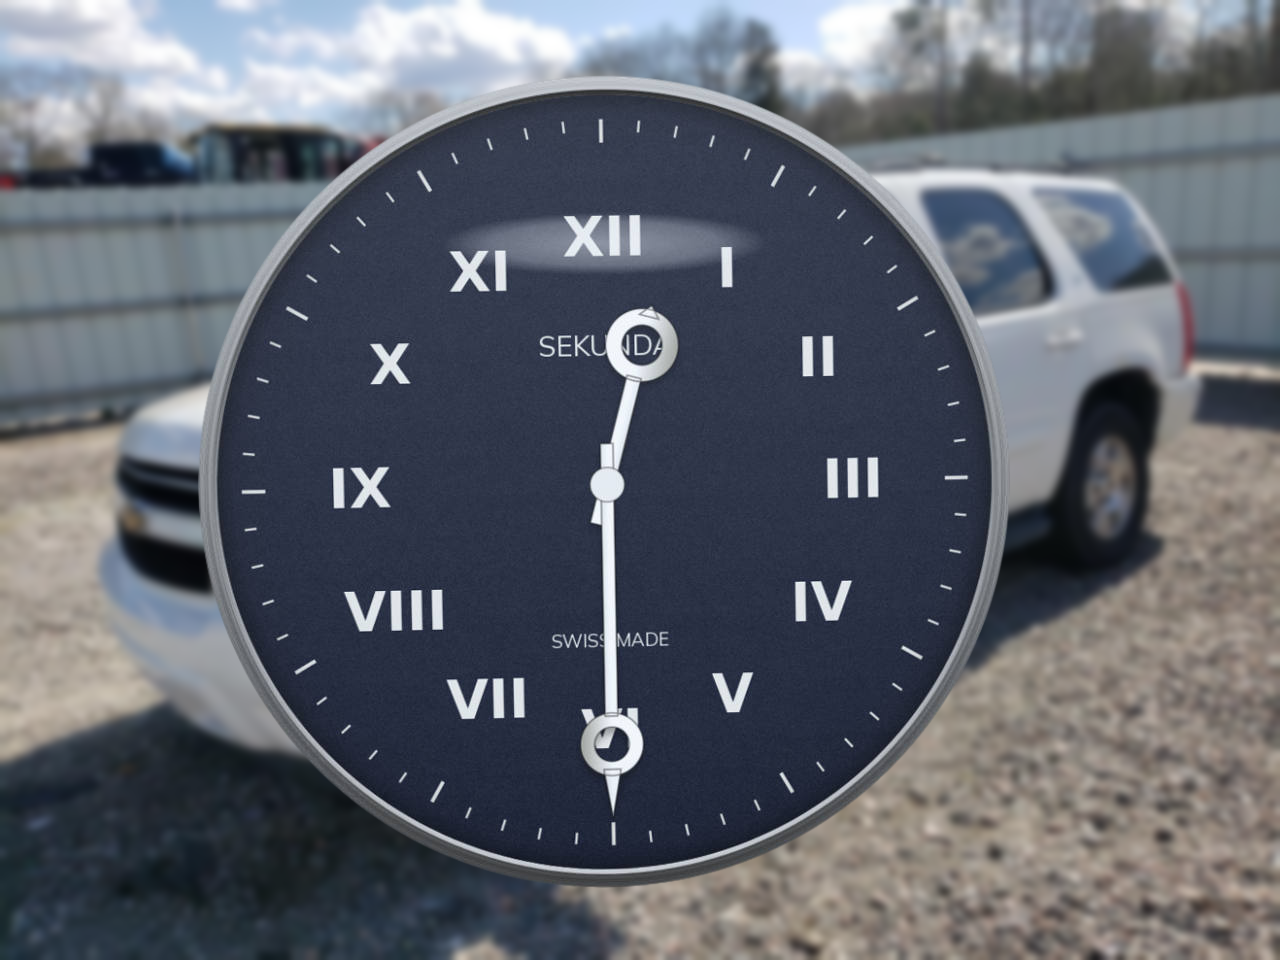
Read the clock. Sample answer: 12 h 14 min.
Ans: 12 h 30 min
